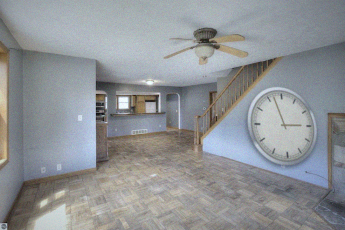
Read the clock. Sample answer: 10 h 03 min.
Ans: 2 h 57 min
